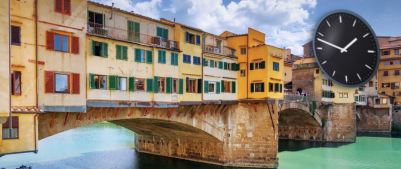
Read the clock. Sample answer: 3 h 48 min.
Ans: 1 h 48 min
